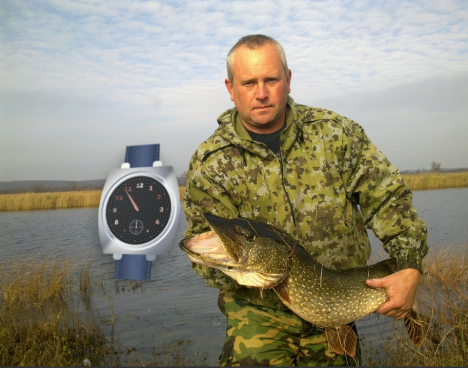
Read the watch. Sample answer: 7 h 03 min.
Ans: 10 h 54 min
